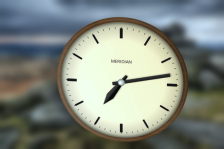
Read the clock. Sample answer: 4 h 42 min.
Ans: 7 h 13 min
